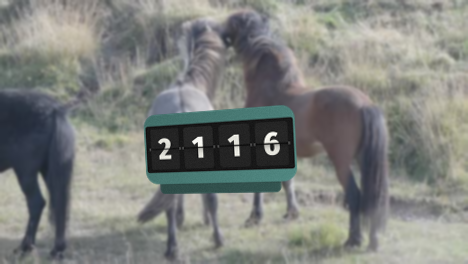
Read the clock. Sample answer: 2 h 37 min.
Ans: 21 h 16 min
